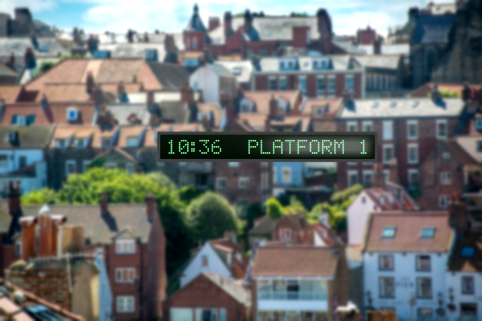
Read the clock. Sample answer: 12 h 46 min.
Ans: 10 h 36 min
